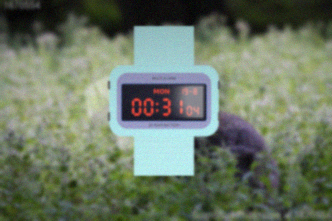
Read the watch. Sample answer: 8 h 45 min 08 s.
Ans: 0 h 31 min 04 s
